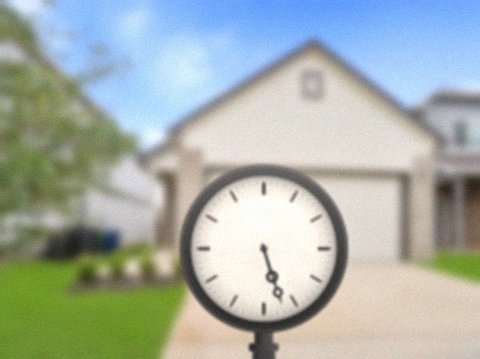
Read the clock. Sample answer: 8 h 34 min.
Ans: 5 h 27 min
